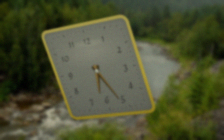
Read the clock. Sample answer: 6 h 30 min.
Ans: 6 h 26 min
